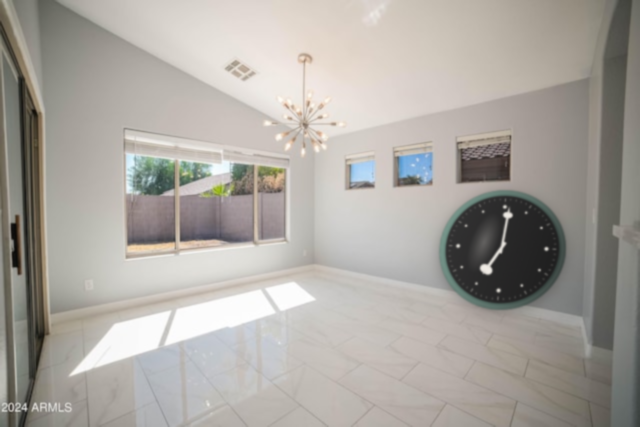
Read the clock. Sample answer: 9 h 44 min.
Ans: 7 h 01 min
